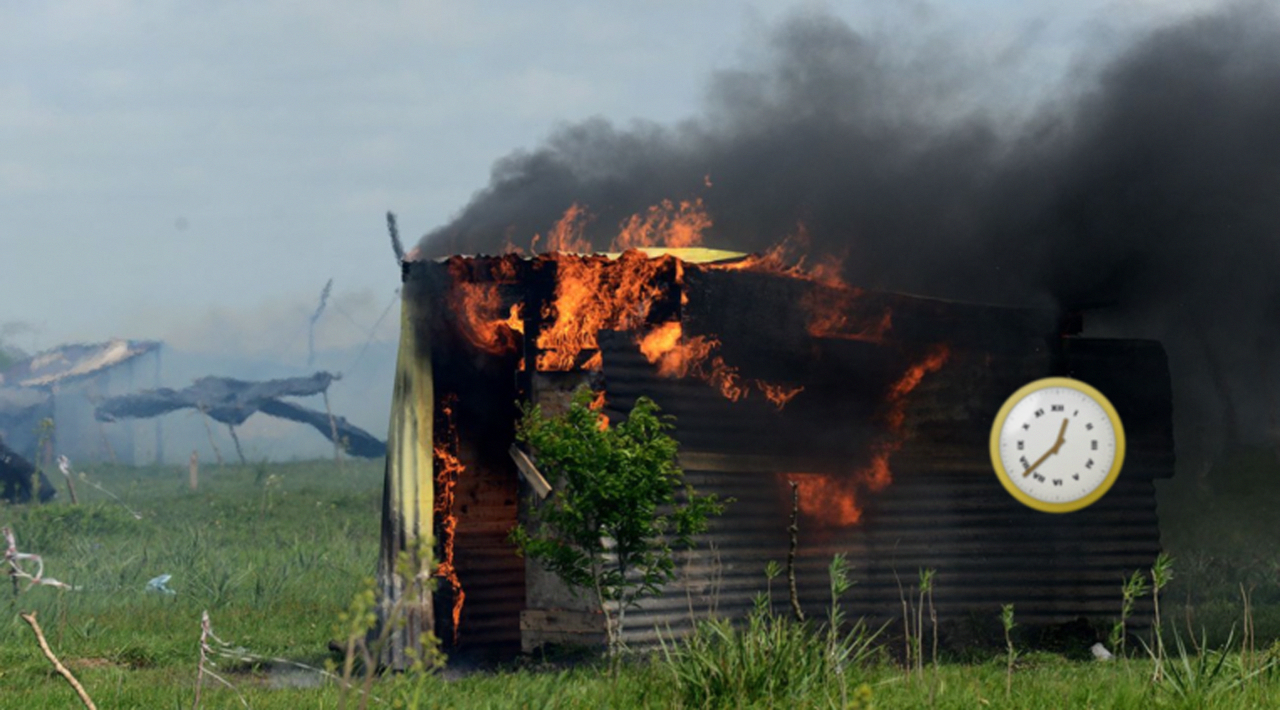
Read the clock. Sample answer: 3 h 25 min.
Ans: 12 h 38 min
